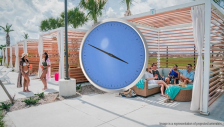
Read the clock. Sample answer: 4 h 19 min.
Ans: 3 h 49 min
